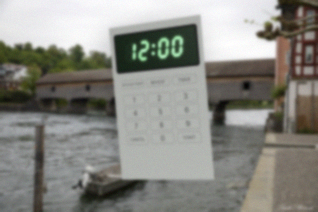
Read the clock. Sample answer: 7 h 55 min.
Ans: 12 h 00 min
